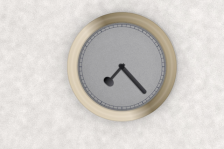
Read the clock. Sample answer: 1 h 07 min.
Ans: 7 h 23 min
